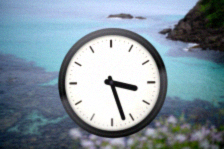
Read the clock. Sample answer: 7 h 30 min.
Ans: 3 h 27 min
